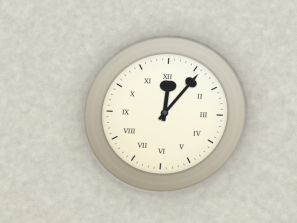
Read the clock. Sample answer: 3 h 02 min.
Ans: 12 h 06 min
